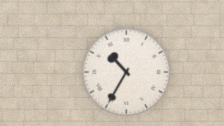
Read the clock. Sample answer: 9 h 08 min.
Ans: 10 h 35 min
